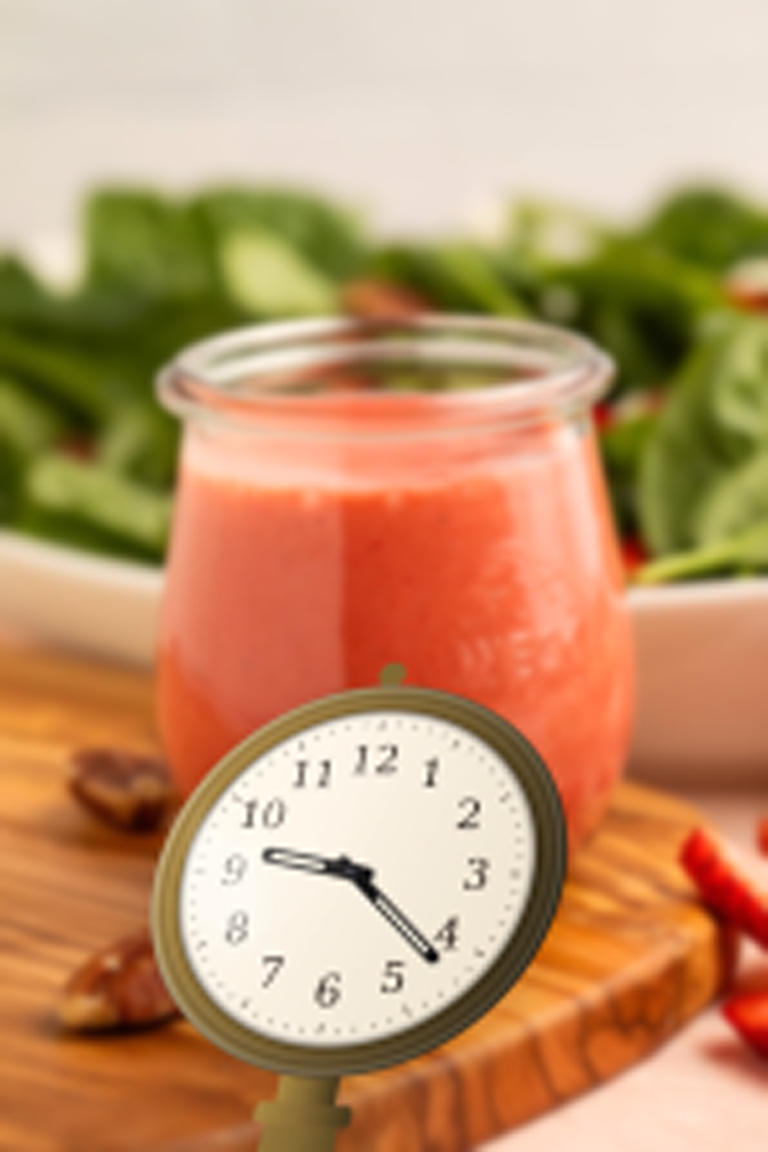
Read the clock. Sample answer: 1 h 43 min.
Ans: 9 h 22 min
